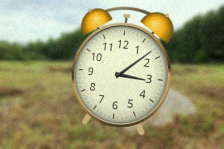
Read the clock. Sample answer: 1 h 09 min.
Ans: 3 h 08 min
